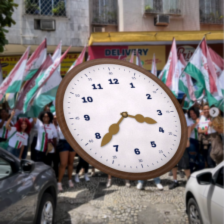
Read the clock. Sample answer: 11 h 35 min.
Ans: 3 h 38 min
